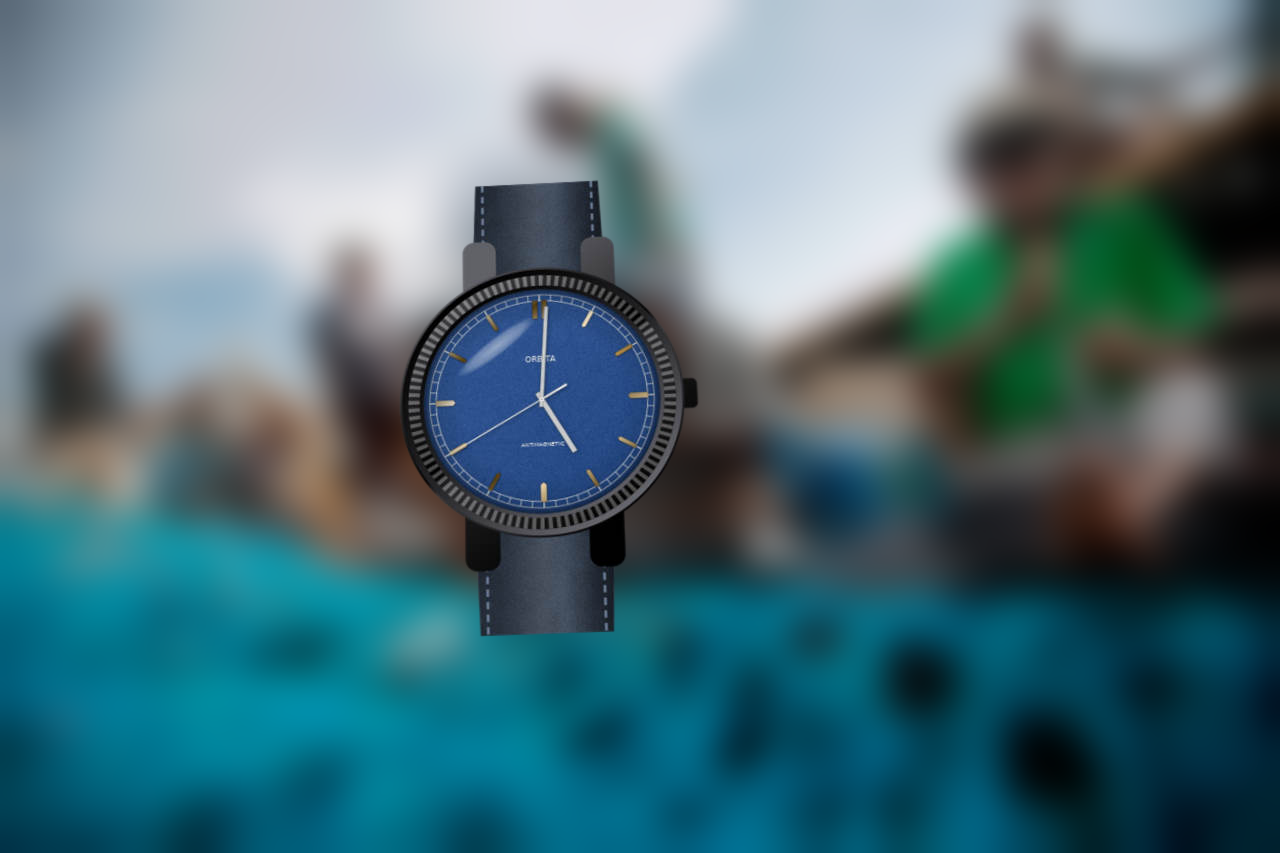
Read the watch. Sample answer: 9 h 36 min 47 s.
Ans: 5 h 00 min 40 s
